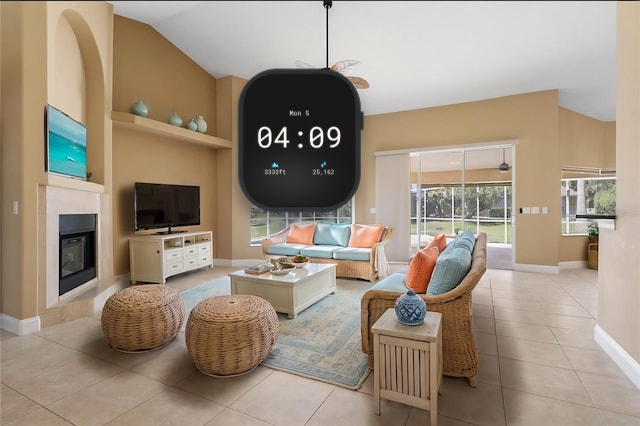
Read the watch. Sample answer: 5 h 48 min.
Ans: 4 h 09 min
